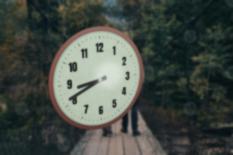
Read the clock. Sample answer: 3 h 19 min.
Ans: 8 h 41 min
